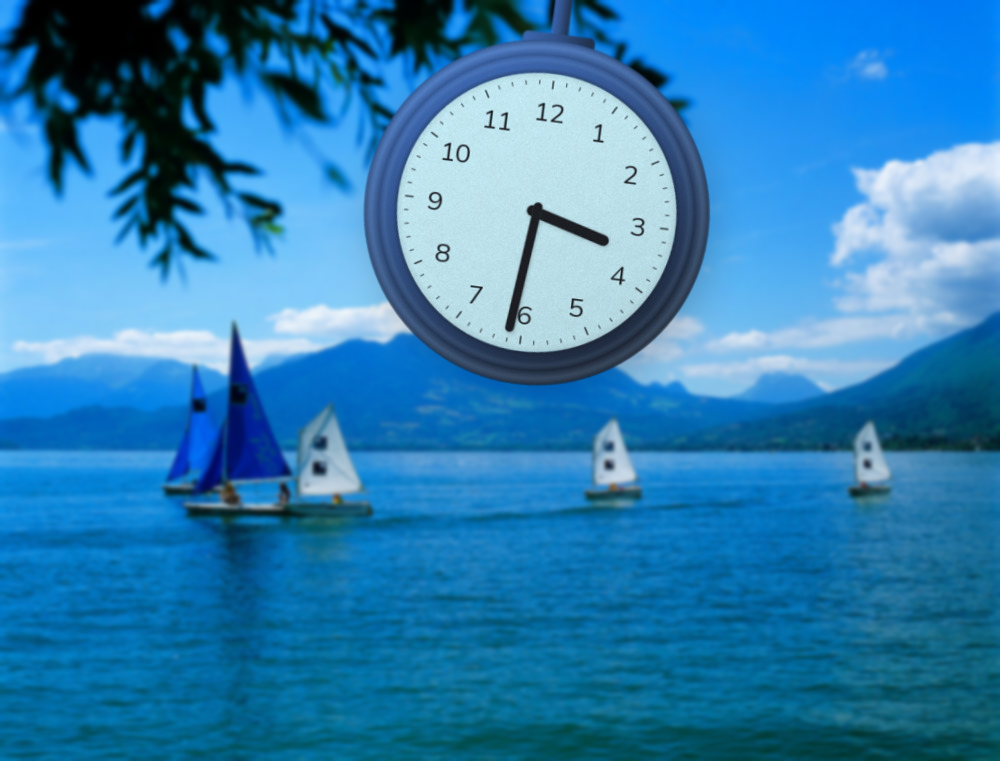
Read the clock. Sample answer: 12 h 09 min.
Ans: 3 h 31 min
